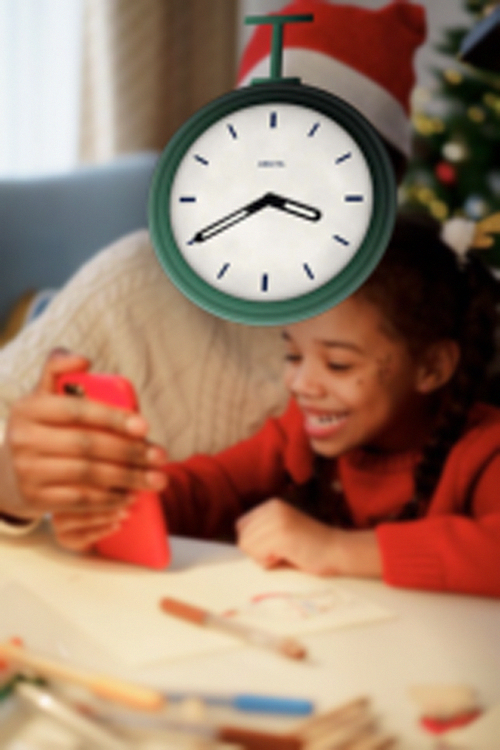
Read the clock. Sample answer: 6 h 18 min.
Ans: 3 h 40 min
